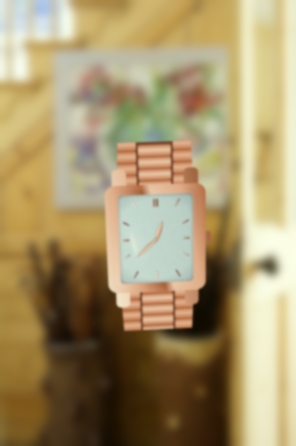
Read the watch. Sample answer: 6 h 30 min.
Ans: 12 h 38 min
